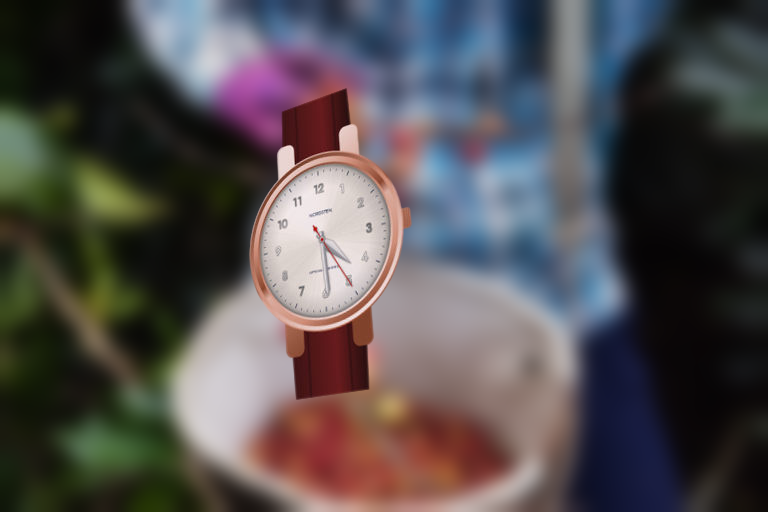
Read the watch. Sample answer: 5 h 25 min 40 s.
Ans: 4 h 29 min 25 s
